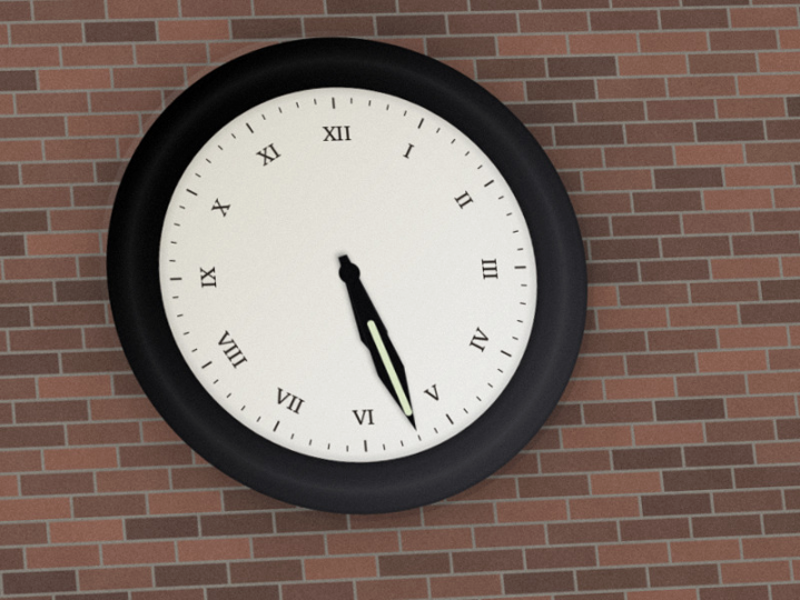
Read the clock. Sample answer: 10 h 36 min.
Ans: 5 h 27 min
